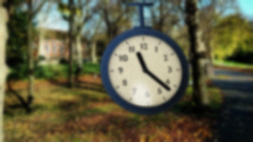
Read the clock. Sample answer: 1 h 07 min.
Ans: 11 h 22 min
